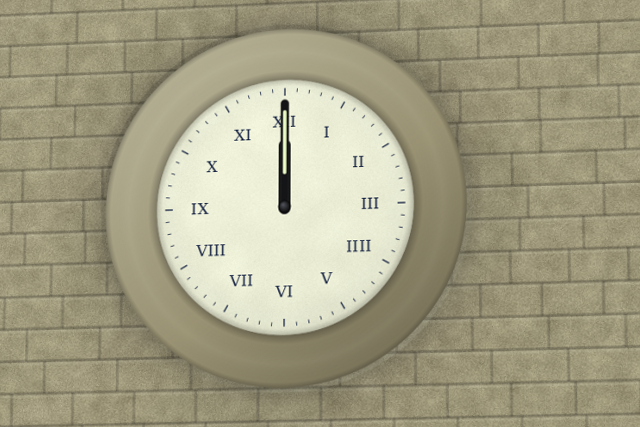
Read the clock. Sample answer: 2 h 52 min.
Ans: 12 h 00 min
